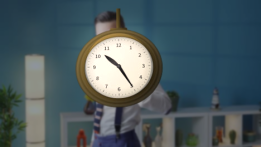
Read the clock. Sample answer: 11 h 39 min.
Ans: 10 h 25 min
